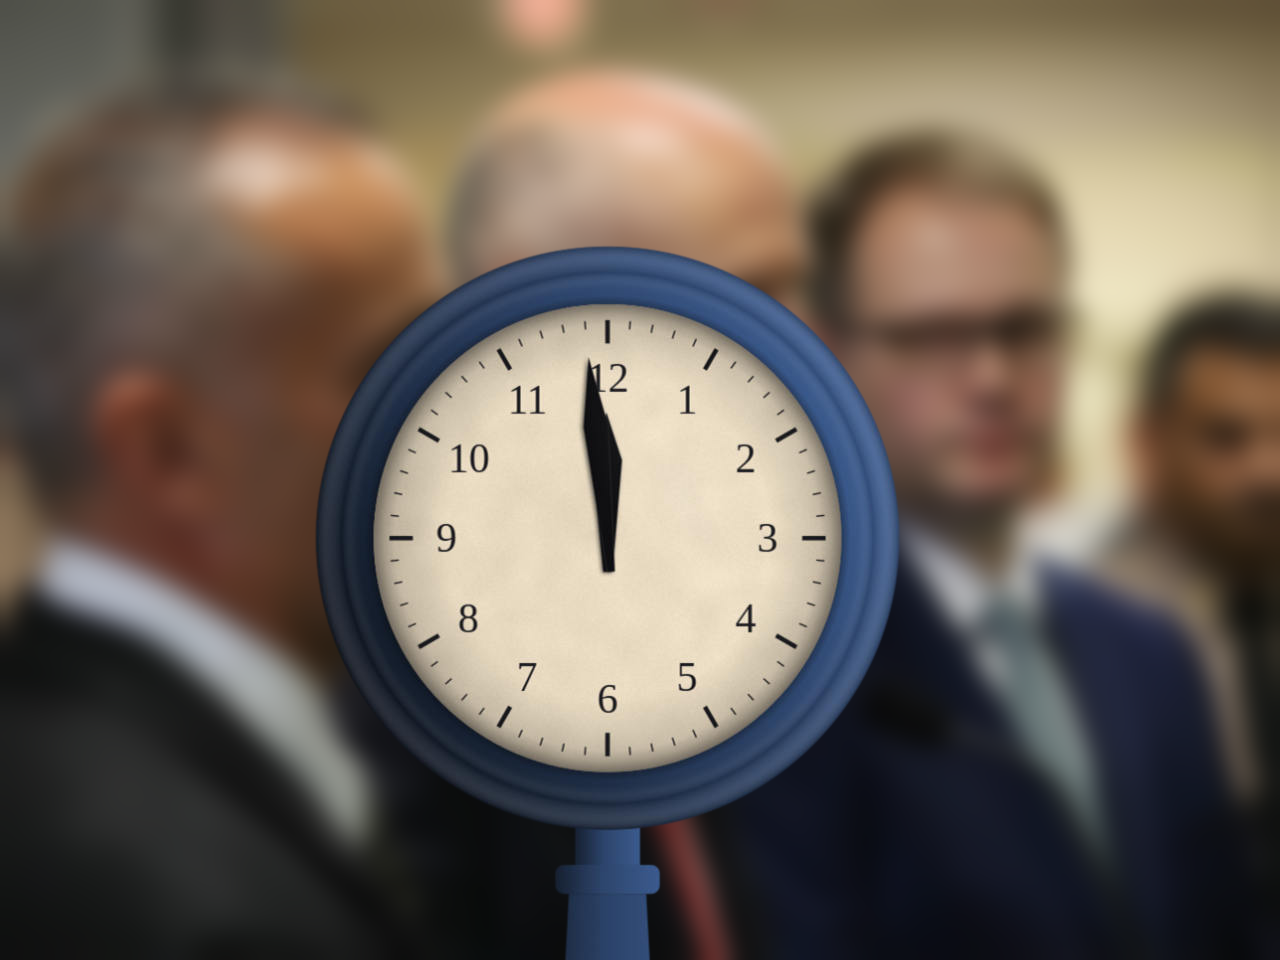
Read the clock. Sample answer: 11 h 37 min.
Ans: 11 h 59 min
